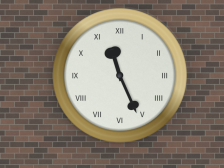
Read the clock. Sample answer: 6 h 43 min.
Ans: 11 h 26 min
